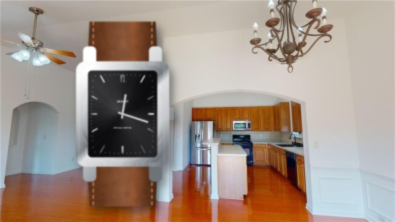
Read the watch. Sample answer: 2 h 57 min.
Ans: 12 h 18 min
